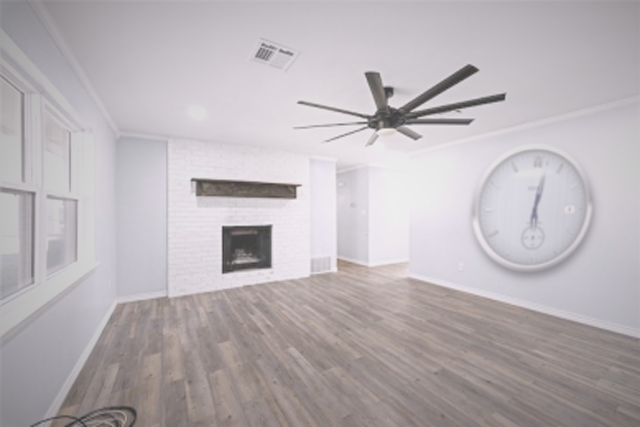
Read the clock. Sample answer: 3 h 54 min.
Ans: 6 h 02 min
